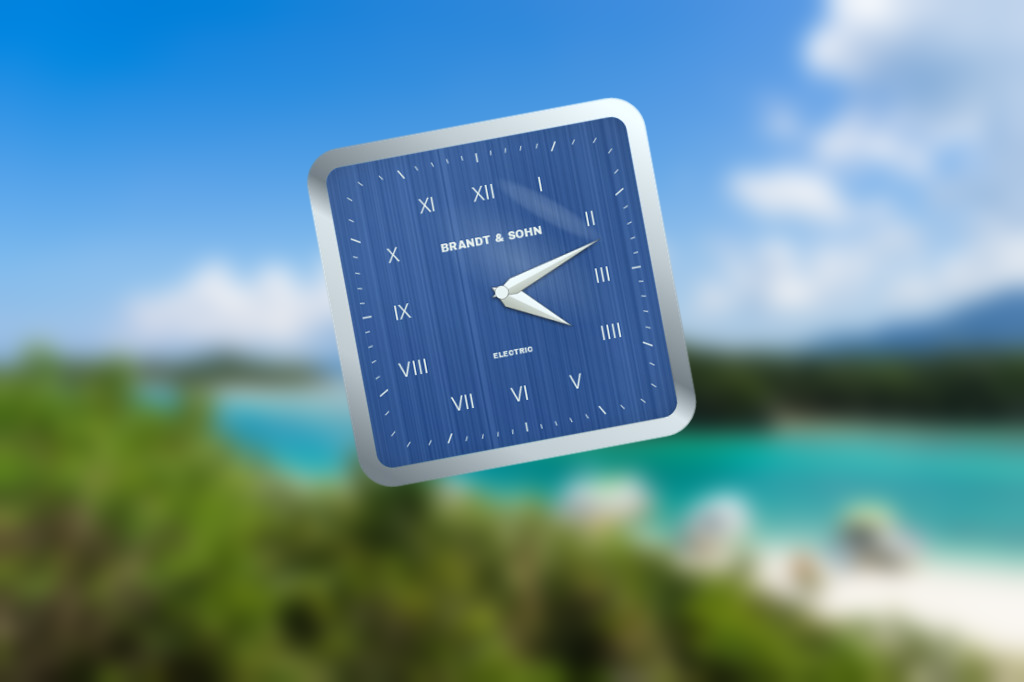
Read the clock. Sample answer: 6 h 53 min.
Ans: 4 h 12 min
